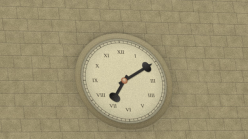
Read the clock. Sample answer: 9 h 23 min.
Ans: 7 h 10 min
